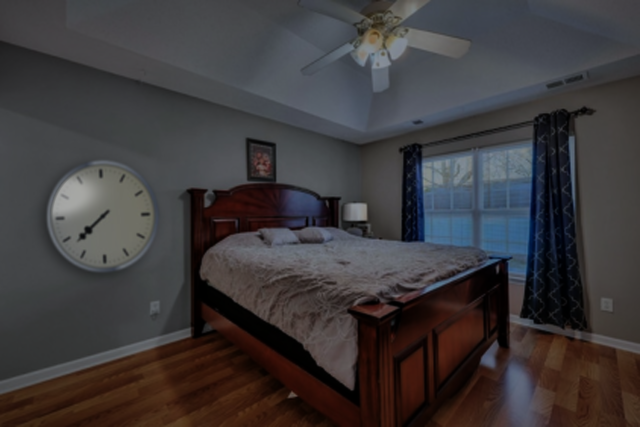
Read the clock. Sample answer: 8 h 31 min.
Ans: 7 h 38 min
